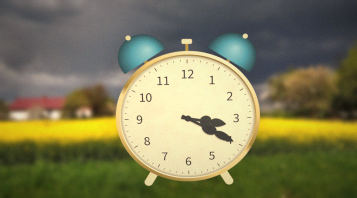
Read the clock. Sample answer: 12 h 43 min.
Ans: 3 h 20 min
